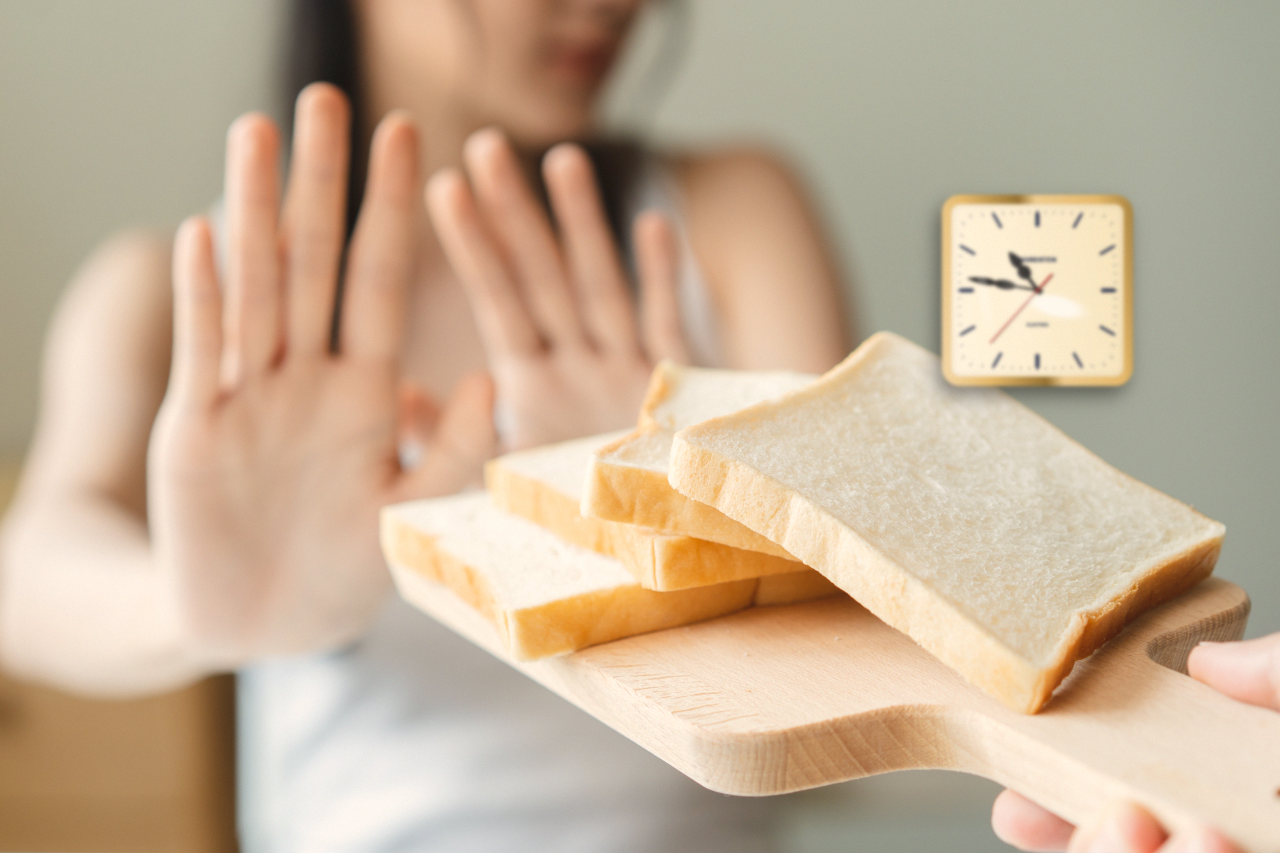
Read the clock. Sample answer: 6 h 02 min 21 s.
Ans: 10 h 46 min 37 s
